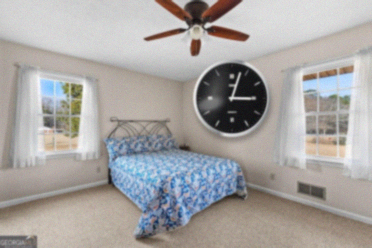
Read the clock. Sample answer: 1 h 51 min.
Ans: 3 h 03 min
